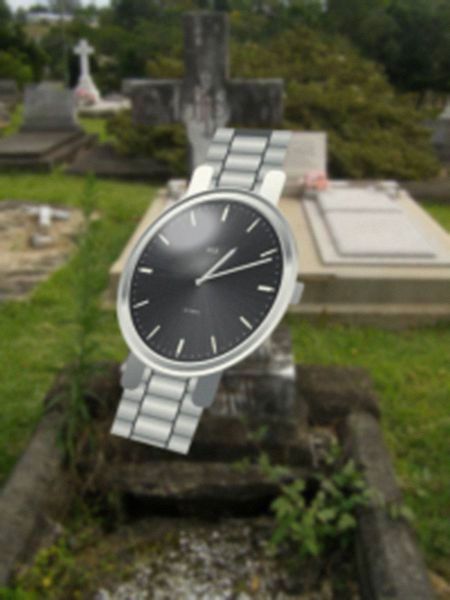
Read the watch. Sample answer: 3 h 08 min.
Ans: 1 h 11 min
